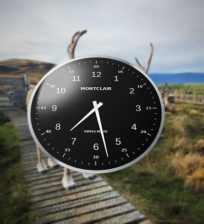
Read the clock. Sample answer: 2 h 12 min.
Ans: 7 h 28 min
